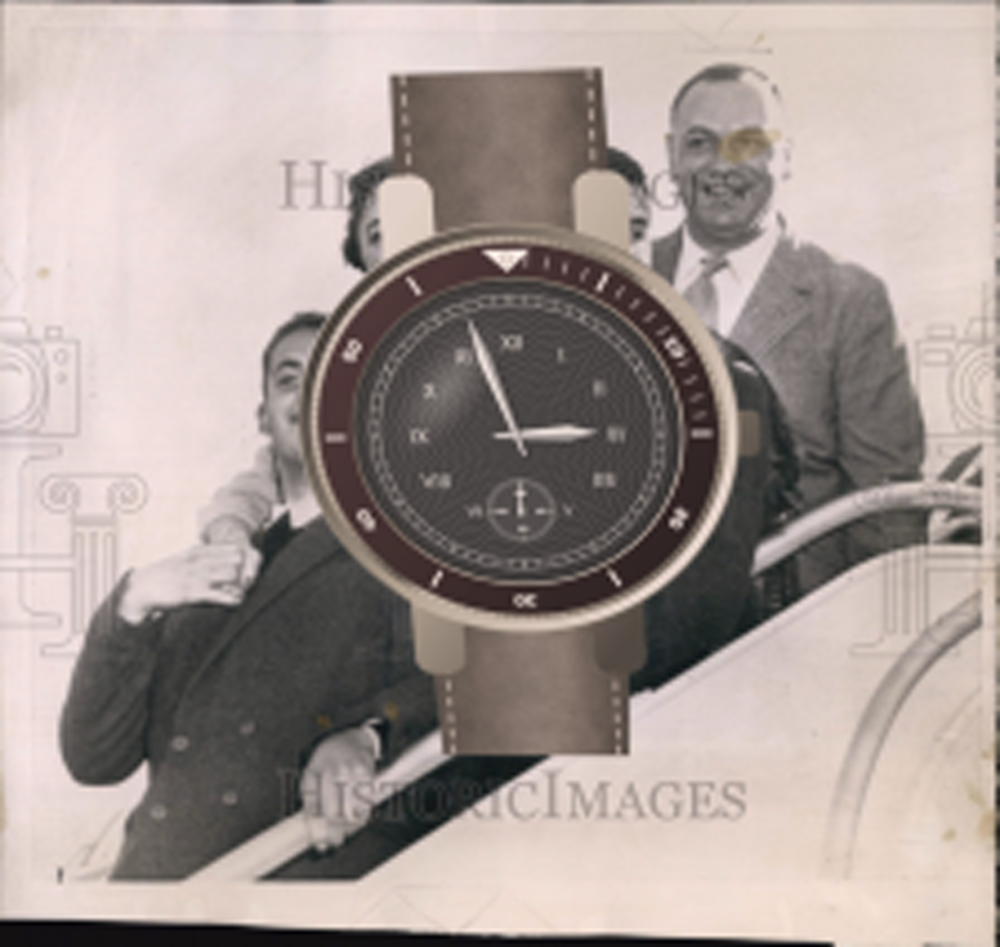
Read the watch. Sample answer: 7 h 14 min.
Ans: 2 h 57 min
